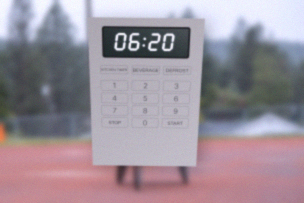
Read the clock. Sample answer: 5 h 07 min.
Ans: 6 h 20 min
